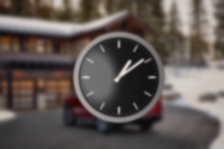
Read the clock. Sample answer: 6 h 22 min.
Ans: 1 h 09 min
